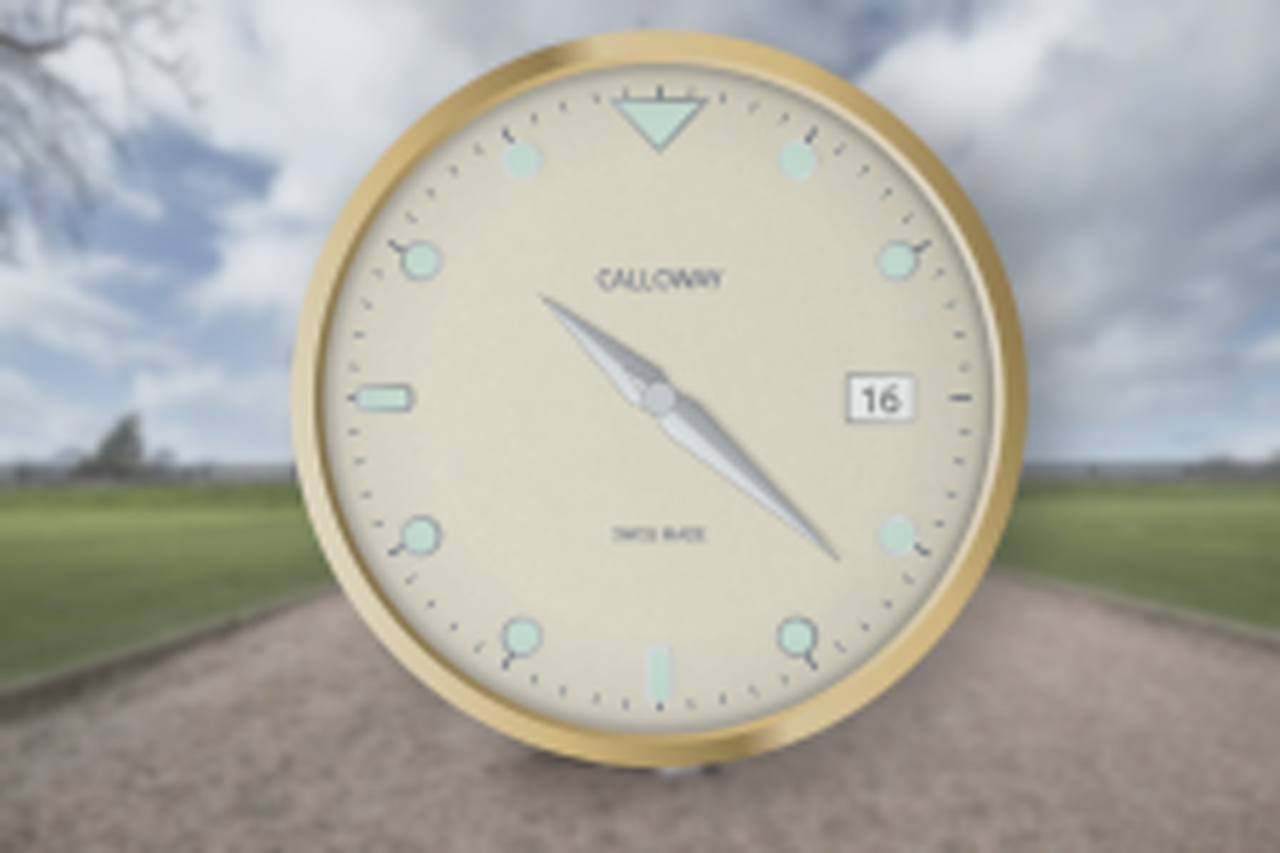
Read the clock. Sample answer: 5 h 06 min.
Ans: 10 h 22 min
